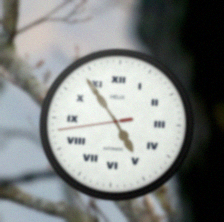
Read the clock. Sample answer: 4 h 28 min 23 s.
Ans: 4 h 53 min 43 s
